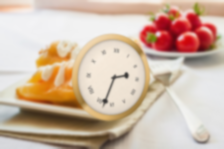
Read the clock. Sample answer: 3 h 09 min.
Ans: 2 h 33 min
